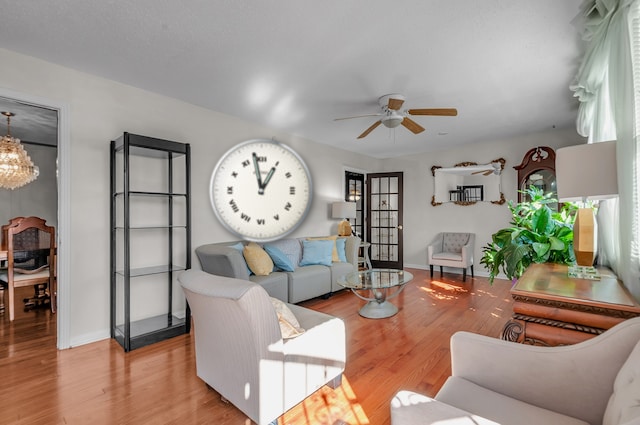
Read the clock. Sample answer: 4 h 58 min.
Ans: 12 h 58 min
